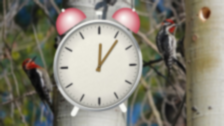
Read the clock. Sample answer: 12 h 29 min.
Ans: 12 h 06 min
